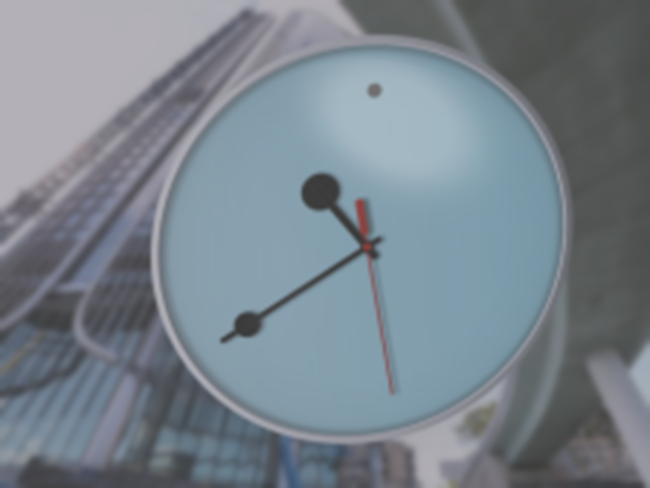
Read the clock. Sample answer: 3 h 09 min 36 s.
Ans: 10 h 39 min 28 s
